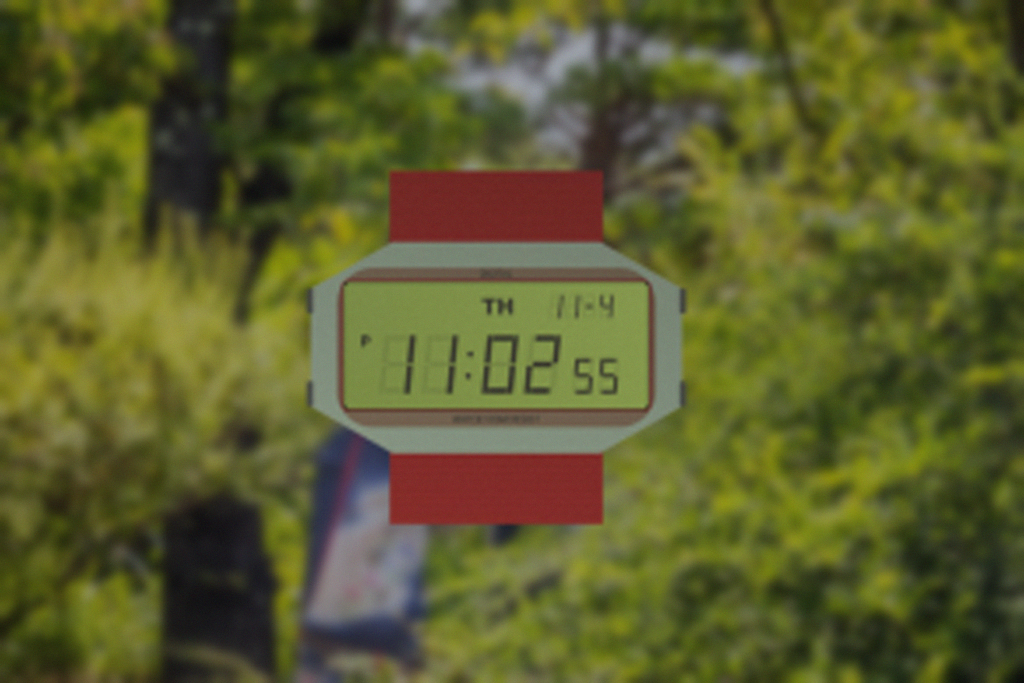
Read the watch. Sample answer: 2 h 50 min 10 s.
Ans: 11 h 02 min 55 s
